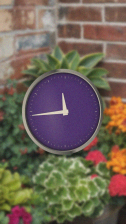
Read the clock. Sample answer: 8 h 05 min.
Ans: 11 h 44 min
